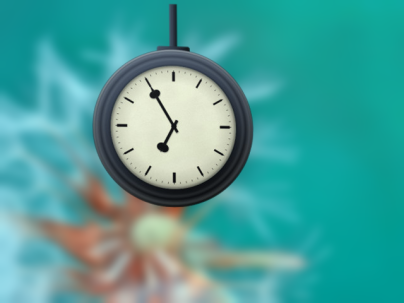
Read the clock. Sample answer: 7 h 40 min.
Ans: 6 h 55 min
